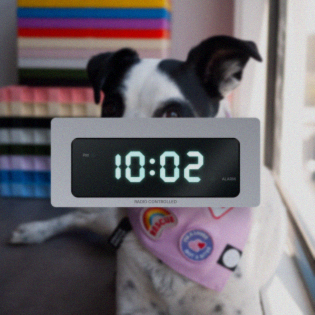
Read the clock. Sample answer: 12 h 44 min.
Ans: 10 h 02 min
